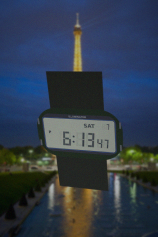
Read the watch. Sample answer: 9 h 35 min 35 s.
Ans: 6 h 13 min 47 s
